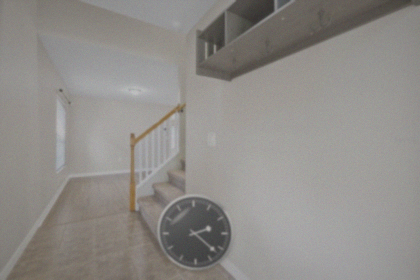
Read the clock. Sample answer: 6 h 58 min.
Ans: 2 h 22 min
